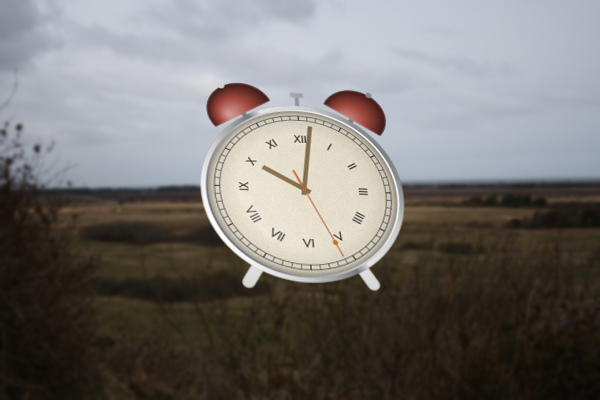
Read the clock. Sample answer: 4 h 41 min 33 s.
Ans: 10 h 01 min 26 s
